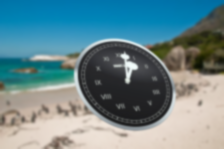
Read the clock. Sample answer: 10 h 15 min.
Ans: 1 h 02 min
